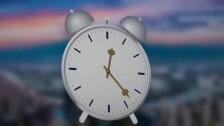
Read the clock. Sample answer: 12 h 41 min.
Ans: 12 h 23 min
